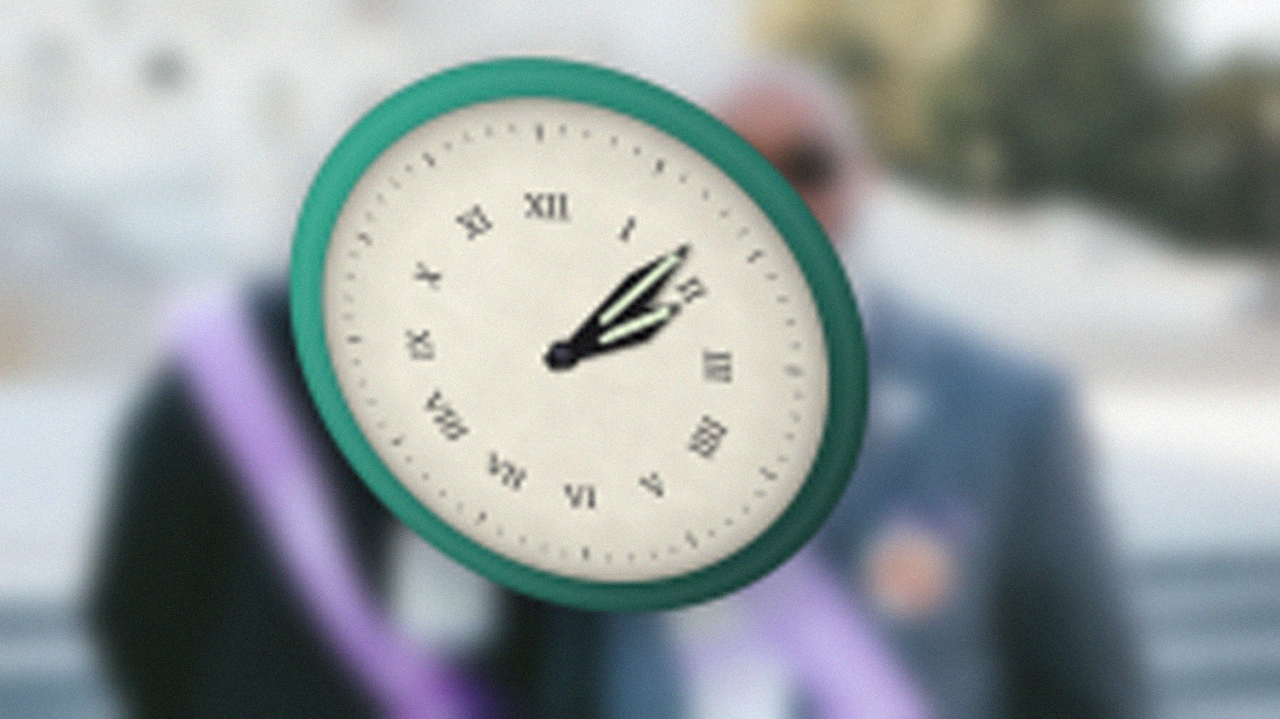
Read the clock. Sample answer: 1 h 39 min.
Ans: 2 h 08 min
